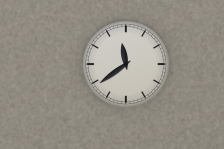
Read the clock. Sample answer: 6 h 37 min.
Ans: 11 h 39 min
